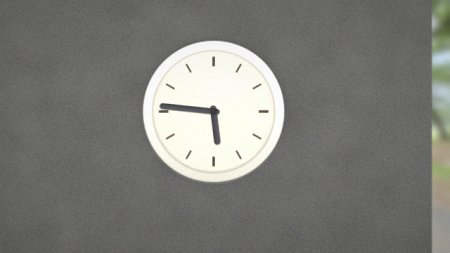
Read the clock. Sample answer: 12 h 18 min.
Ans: 5 h 46 min
